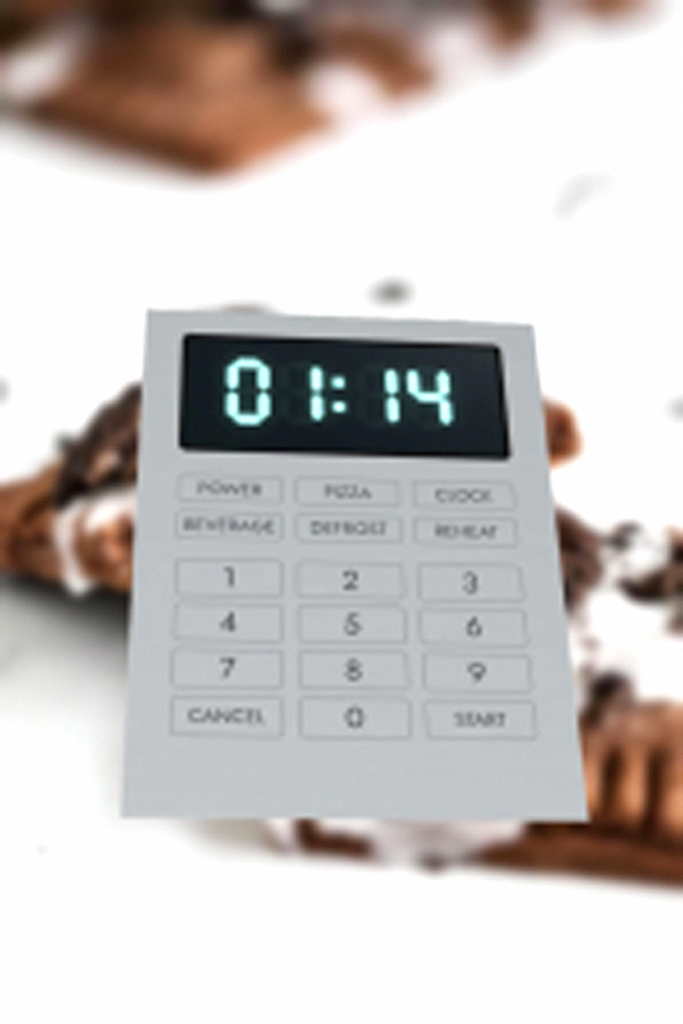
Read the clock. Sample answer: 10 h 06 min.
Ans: 1 h 14 min
